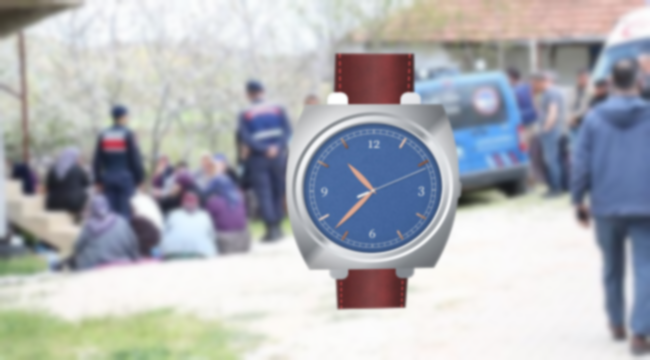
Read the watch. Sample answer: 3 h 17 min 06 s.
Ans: 10 h 37 min 11 s
